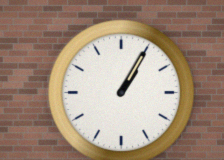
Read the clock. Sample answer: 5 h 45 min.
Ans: 1 h 05 min
